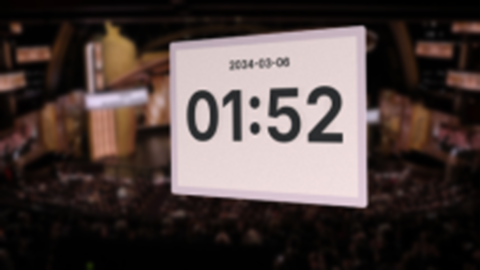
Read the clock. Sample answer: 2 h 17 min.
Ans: 1 h 52 min
